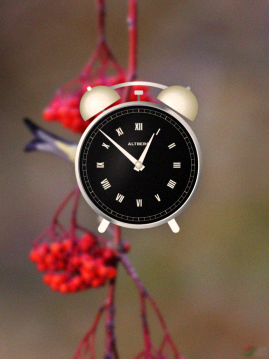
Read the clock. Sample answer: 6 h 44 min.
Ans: 12 h 52 min
